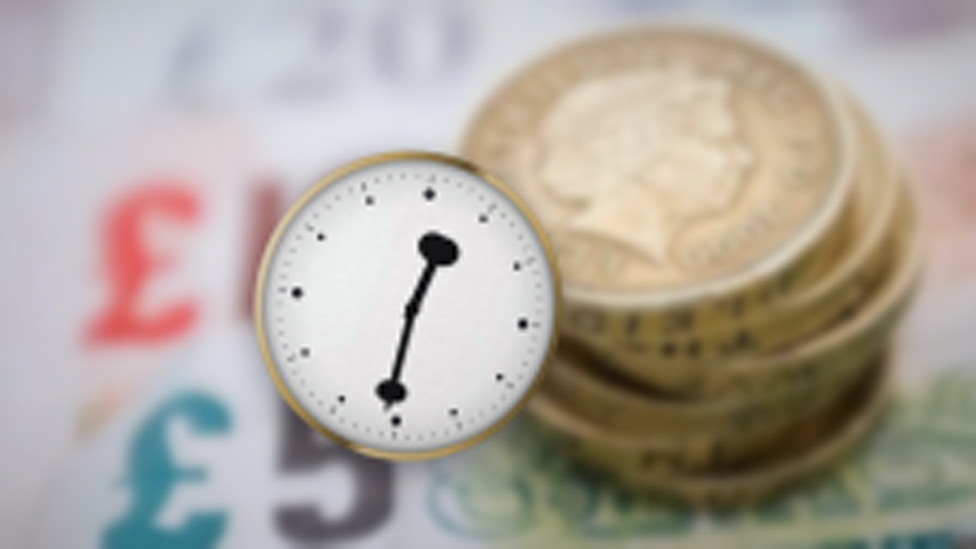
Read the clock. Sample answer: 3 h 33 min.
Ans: 12 h 31 min
